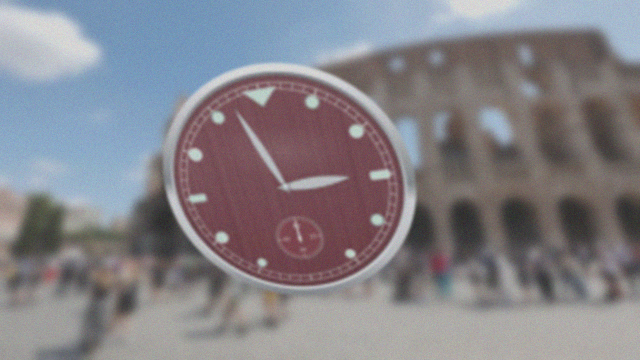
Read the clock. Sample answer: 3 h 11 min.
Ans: 2 h 57 min
